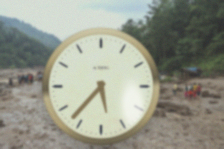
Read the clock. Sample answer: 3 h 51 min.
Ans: 5 h 37 min
